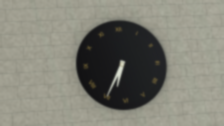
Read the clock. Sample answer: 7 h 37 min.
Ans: 6 h 35 min
